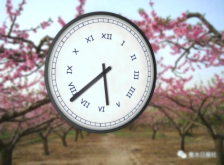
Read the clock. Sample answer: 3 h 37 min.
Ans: 5 h 38 min
